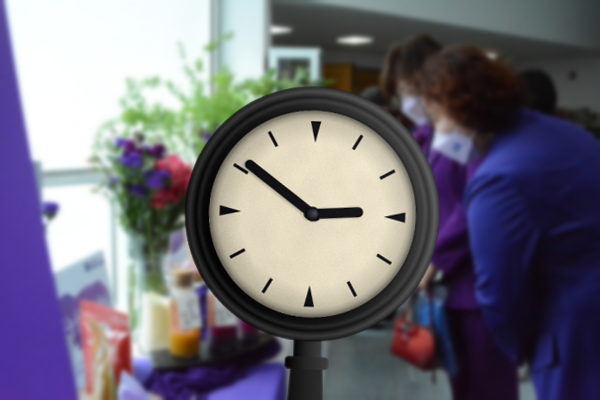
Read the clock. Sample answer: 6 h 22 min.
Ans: 2 h 51 min
